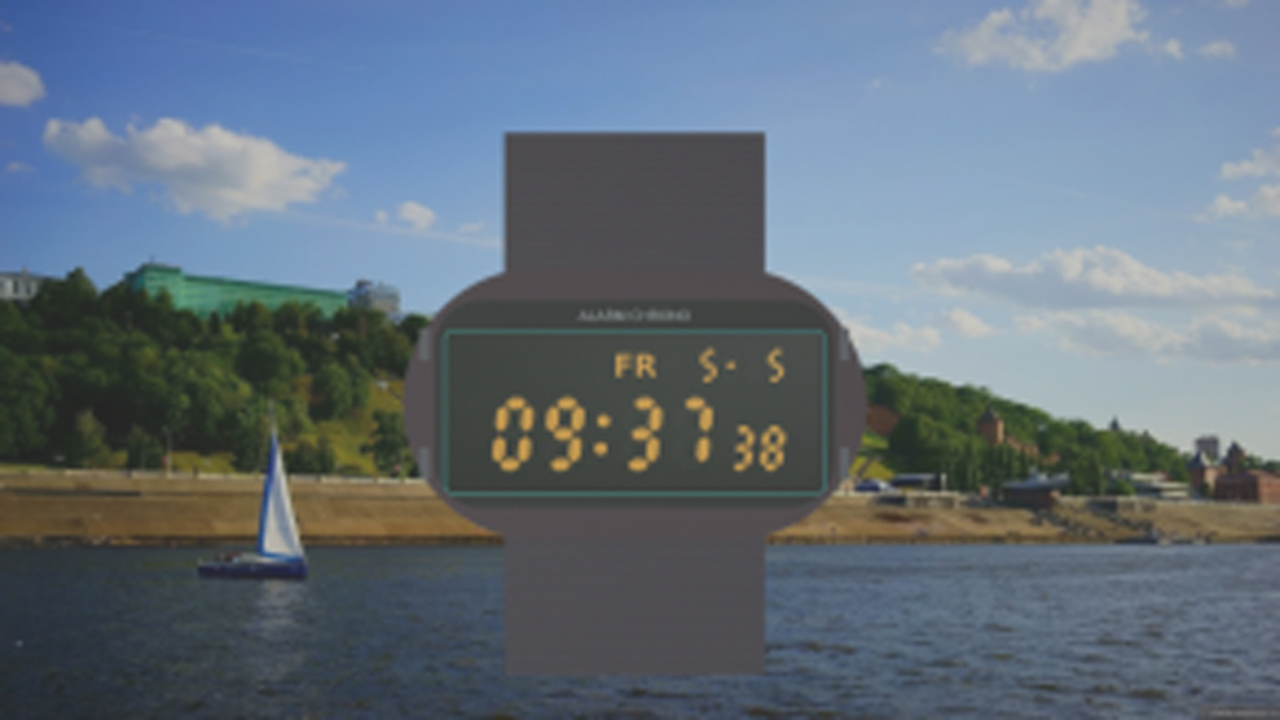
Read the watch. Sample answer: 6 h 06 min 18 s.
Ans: 9 h 37 min 38 s
